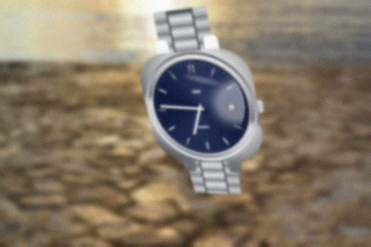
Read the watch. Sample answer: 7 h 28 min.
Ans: 6 h 46 min
